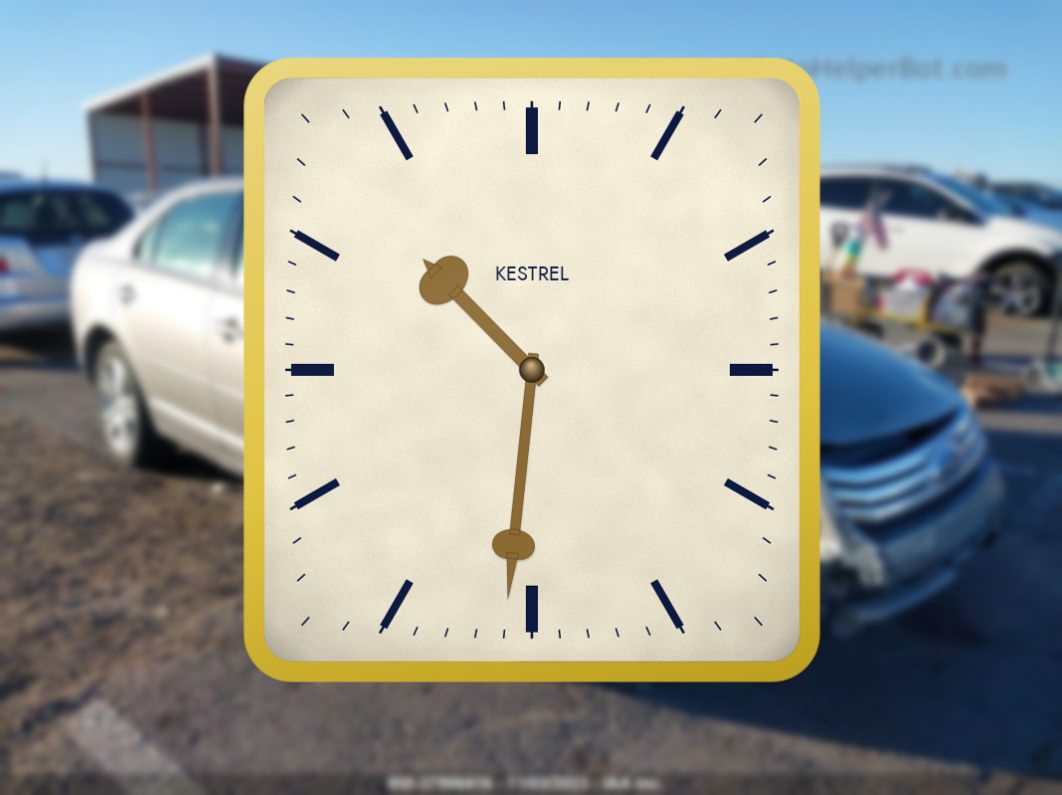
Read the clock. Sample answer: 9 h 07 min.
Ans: 10 h 31 min
